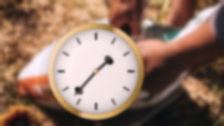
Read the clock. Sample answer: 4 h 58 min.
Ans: 1 h 37 min
